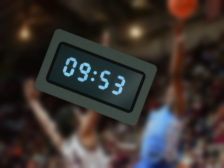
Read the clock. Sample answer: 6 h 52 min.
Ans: 9 h 53 min
